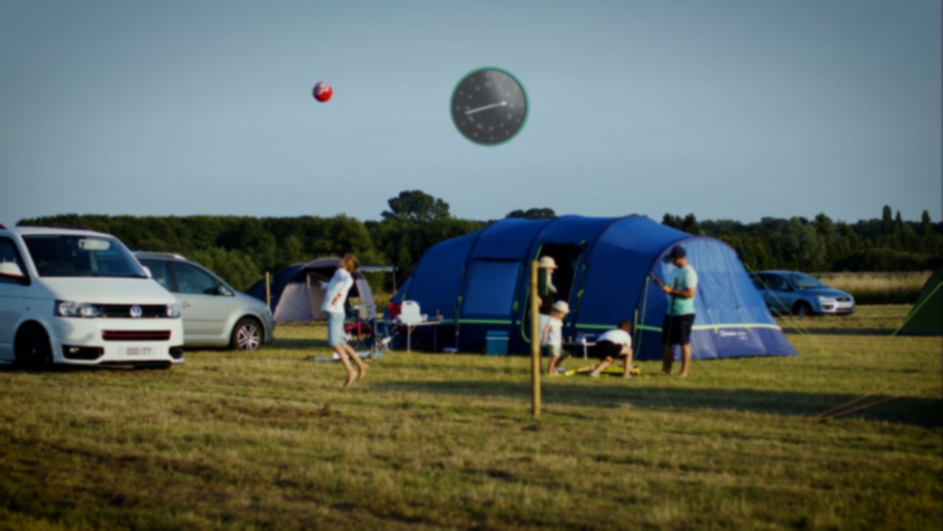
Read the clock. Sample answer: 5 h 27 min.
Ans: 2 h 43 min
